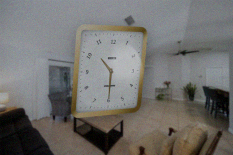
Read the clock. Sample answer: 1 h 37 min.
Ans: 10 h 30 min
